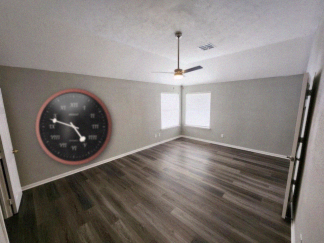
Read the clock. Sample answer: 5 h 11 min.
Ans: 4 h 48 min
